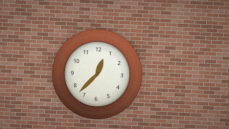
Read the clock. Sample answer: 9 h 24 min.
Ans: 12 h 37 min
